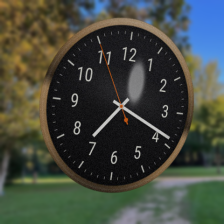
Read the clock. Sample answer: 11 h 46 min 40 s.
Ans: 7 h 18 min 55 s
